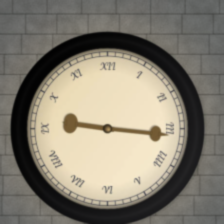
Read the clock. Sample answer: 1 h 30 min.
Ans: 9 h 16 min
